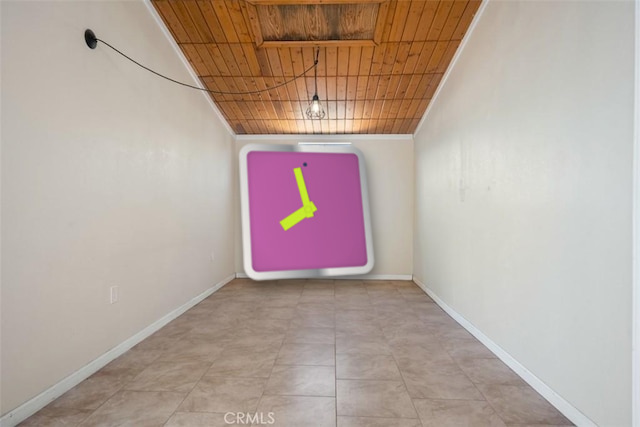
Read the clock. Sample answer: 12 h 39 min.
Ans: 7 h 58 min
